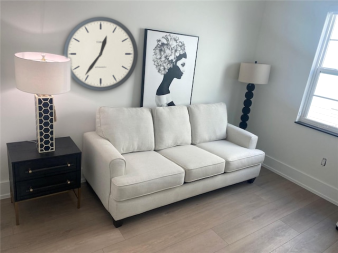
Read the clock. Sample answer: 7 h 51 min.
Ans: 12 h 36 min
